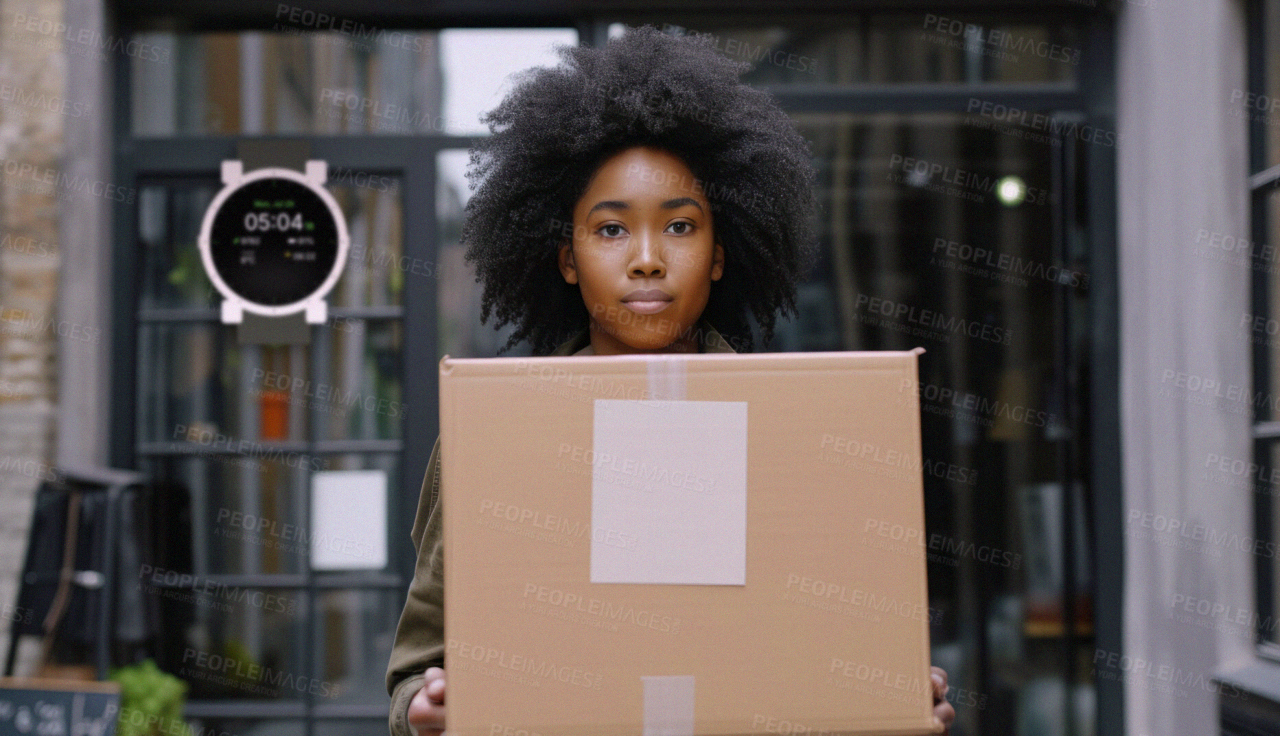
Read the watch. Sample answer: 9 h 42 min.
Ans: 5 h 04 min
